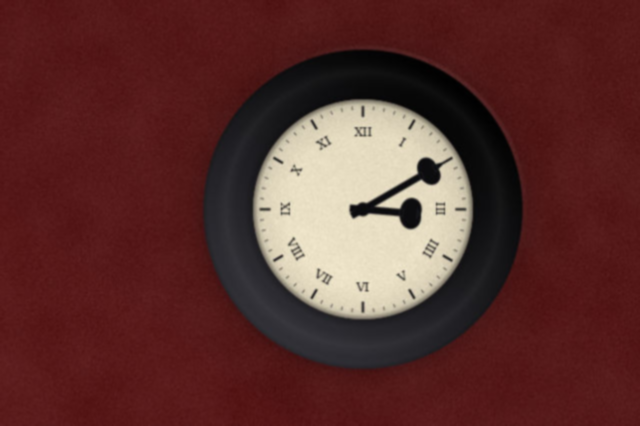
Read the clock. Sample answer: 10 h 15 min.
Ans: 3 h 10 min
